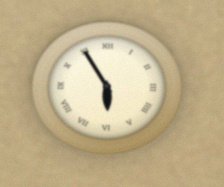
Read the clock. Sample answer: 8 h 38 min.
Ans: 5 h 55 min
